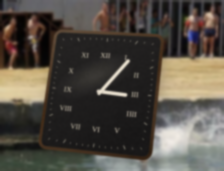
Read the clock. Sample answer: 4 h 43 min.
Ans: 3 h 06 min
